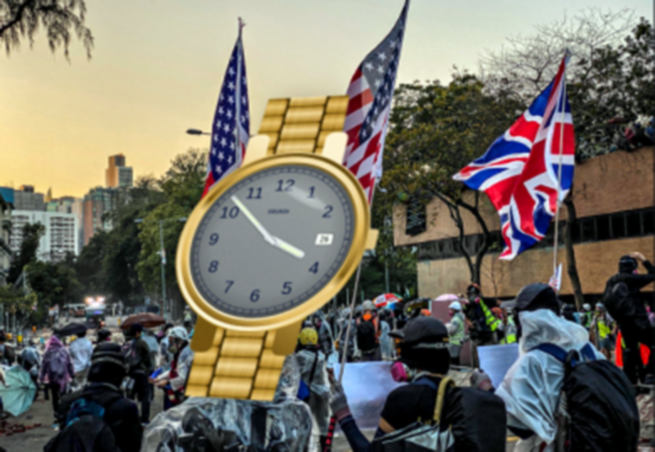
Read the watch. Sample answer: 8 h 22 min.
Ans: 3 h 52 min
